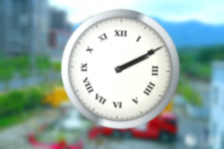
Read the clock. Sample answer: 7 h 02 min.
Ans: 2 h 10 min
